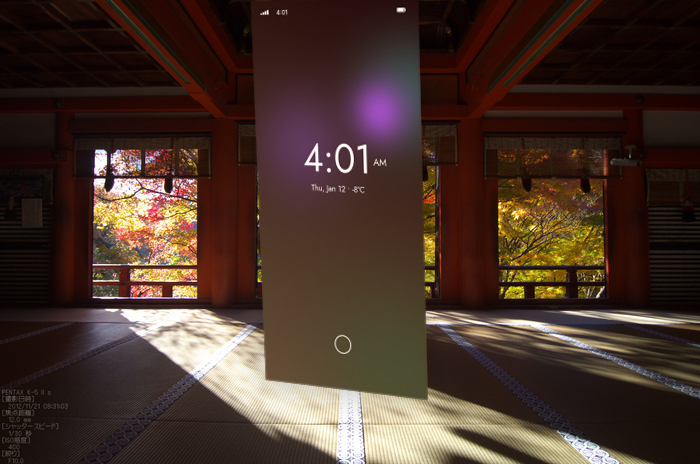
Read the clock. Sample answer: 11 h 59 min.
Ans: 4 h 01 min
